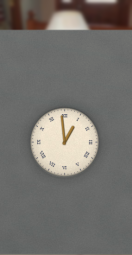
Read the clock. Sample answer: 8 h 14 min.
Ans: 12 h 59 min
